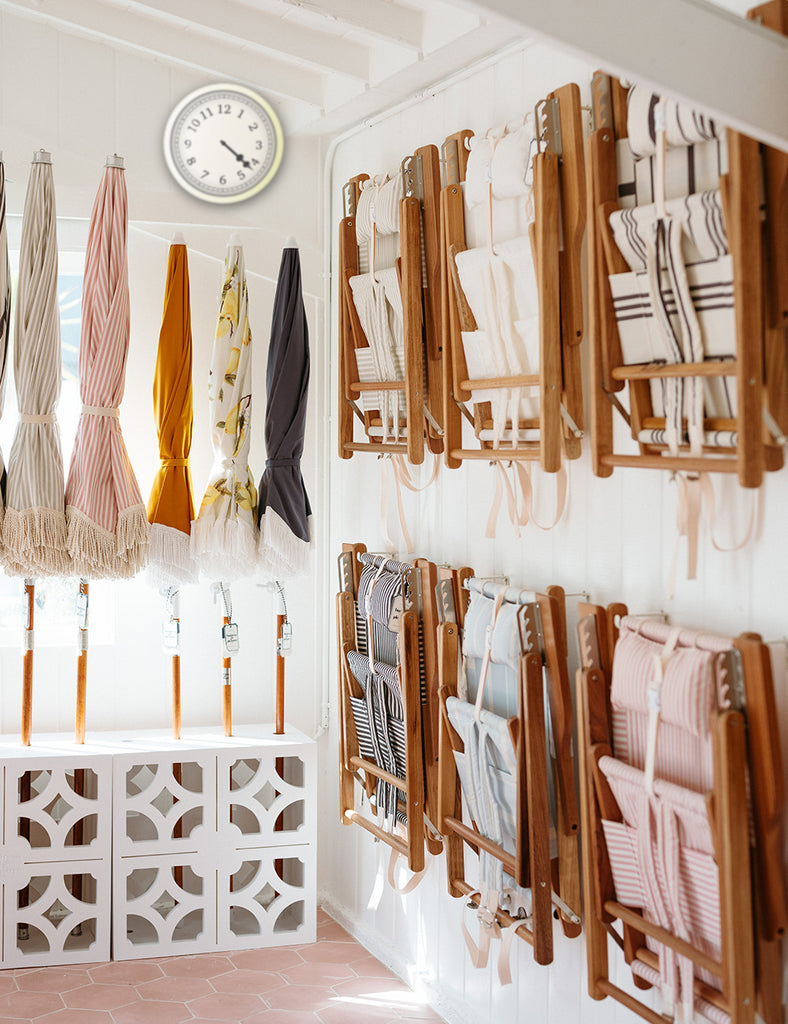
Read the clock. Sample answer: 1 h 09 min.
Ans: 4 h 22 min
